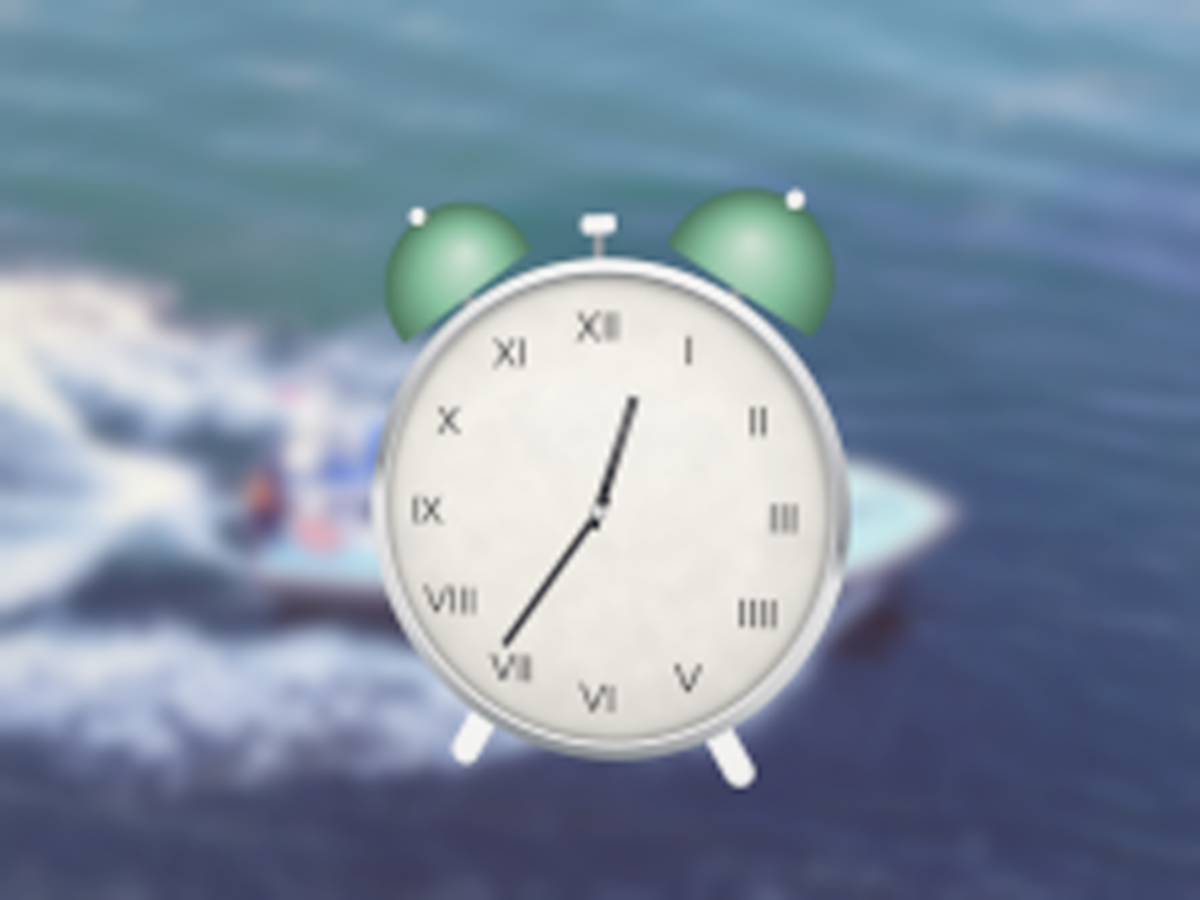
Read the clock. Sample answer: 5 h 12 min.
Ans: 12 h 36 min
